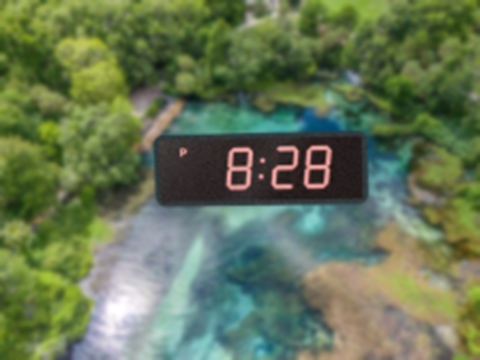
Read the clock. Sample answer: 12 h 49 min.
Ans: 8 h 28 min
